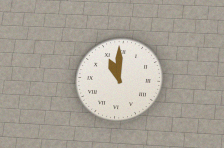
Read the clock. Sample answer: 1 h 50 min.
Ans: 10 h 59 min
